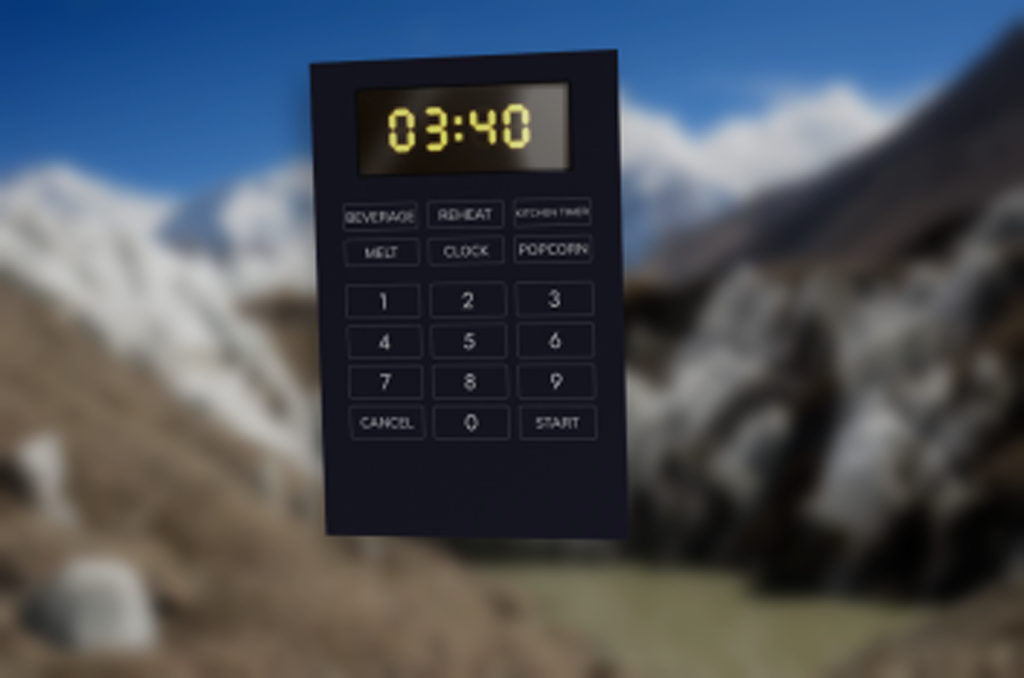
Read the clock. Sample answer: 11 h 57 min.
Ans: 3 h 40 min
